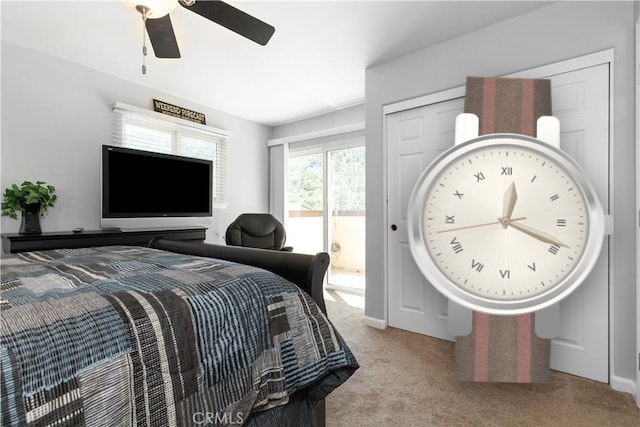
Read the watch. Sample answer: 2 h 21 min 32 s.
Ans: 12 h 18 min 43 s
